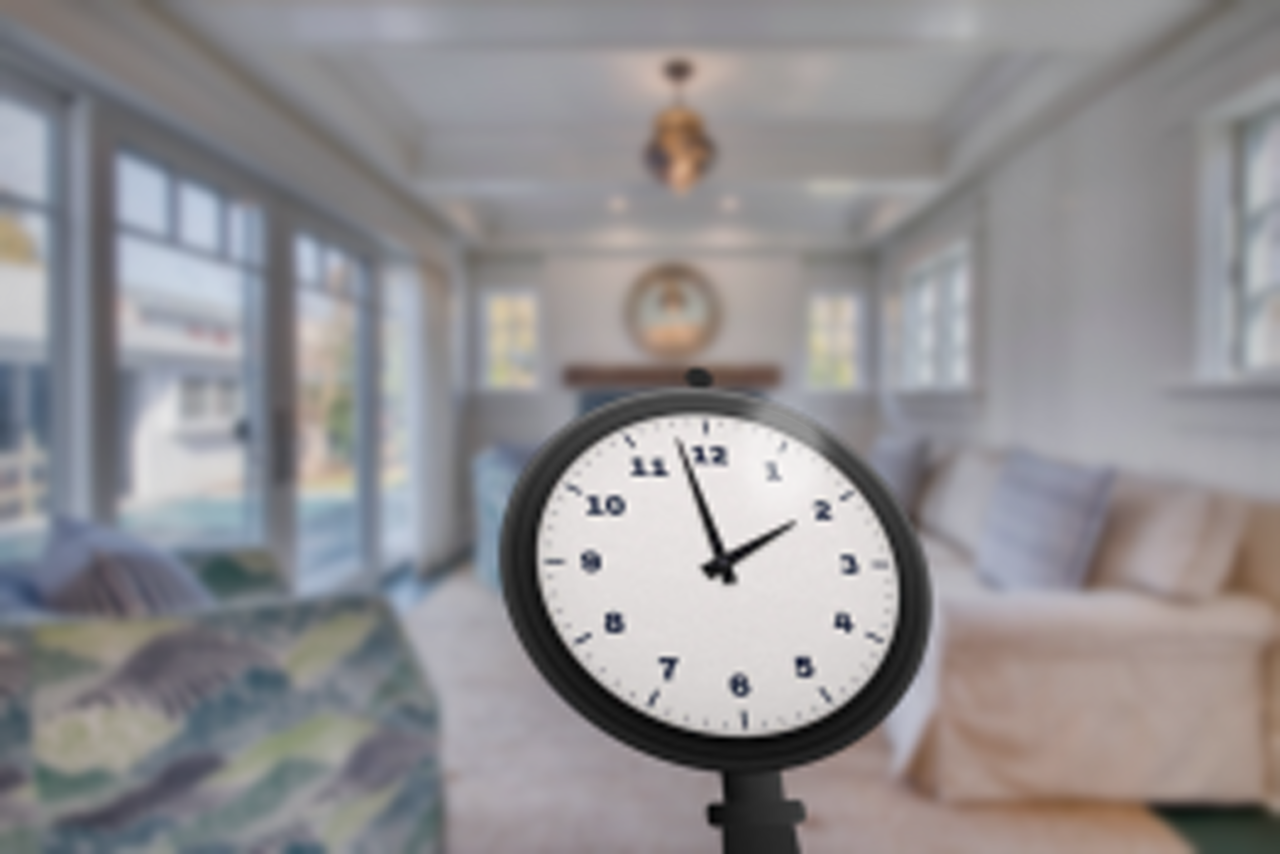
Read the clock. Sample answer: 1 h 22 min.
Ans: 1 h 58 min
